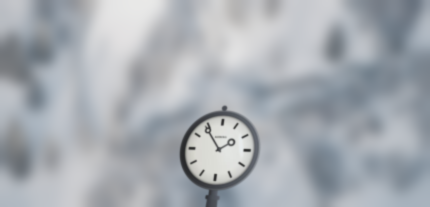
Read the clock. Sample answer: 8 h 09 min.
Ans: 1 h 54 min
